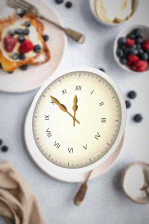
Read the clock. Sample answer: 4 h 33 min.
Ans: 11 h 51 min
